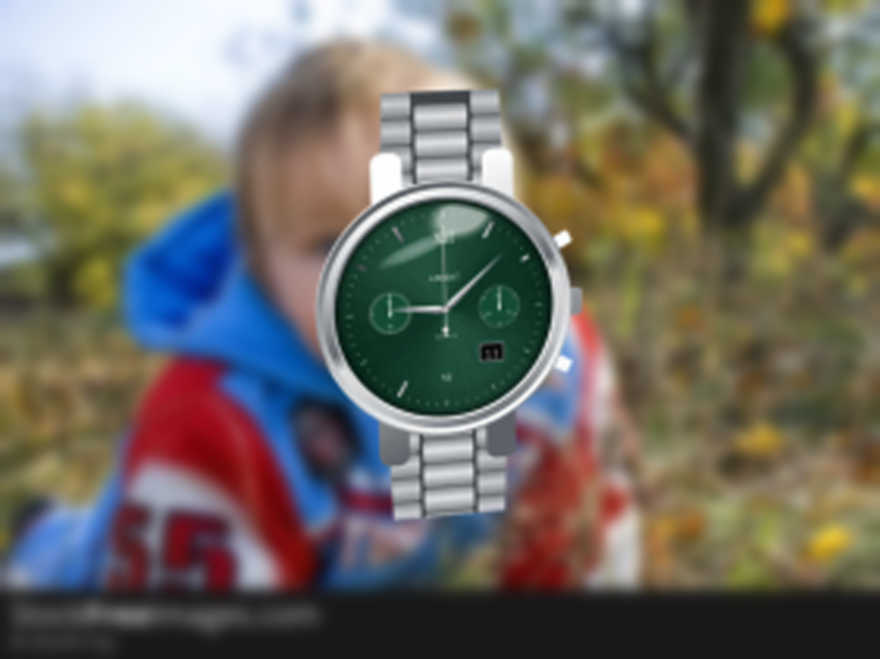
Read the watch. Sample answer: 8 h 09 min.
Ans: 9 h 08 min
